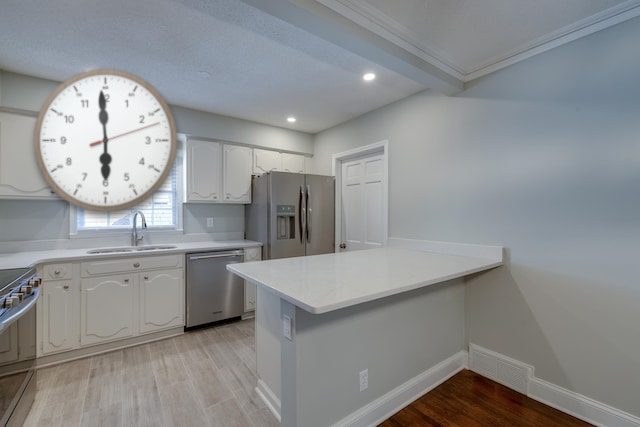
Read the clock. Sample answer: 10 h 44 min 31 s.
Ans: 5 h 59 min 12 s
